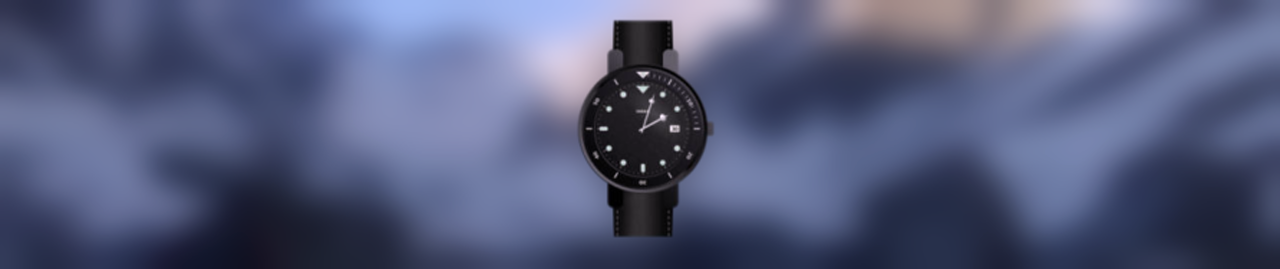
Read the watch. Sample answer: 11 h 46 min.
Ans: 2 h 03 min
